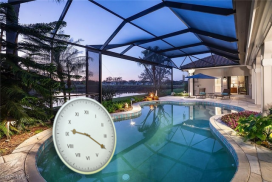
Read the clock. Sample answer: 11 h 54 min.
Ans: 9 h 20 min
